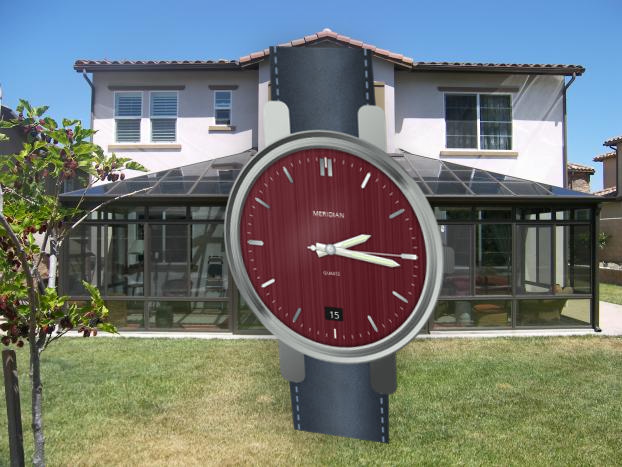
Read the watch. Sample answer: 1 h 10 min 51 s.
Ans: 2 h 16 min 15 s
